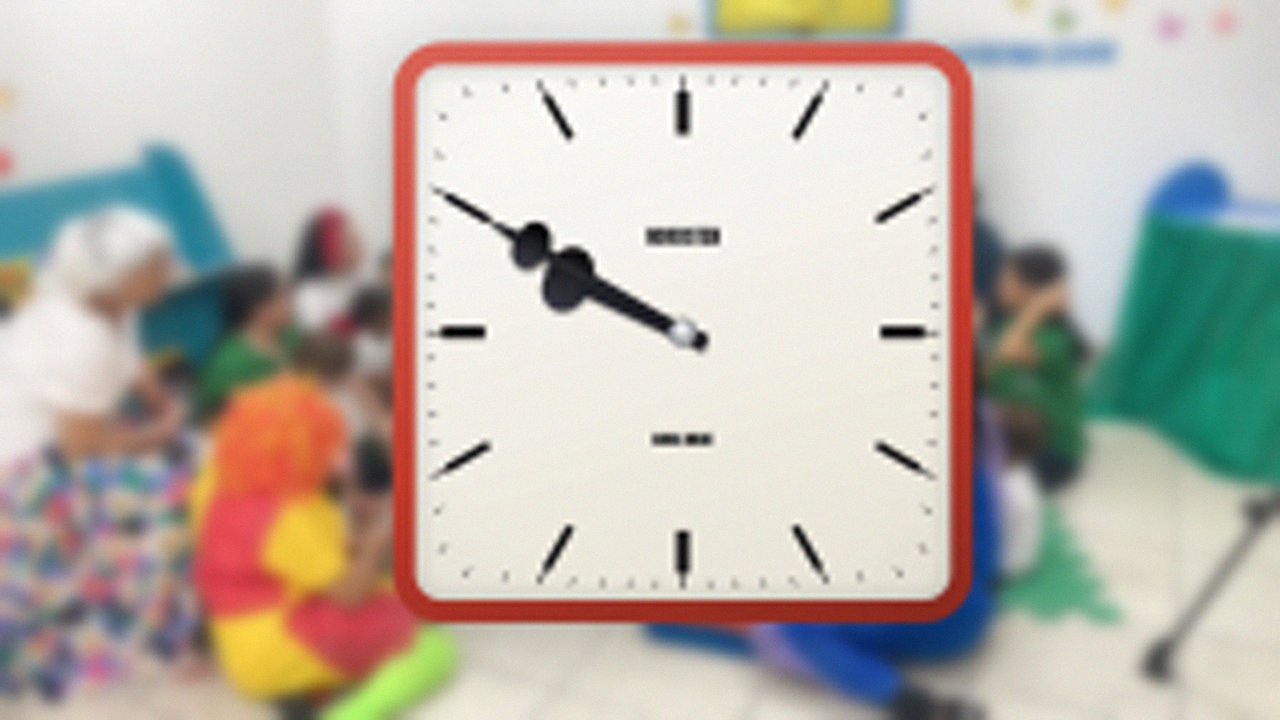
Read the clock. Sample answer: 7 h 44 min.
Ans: 9 h 50 min
